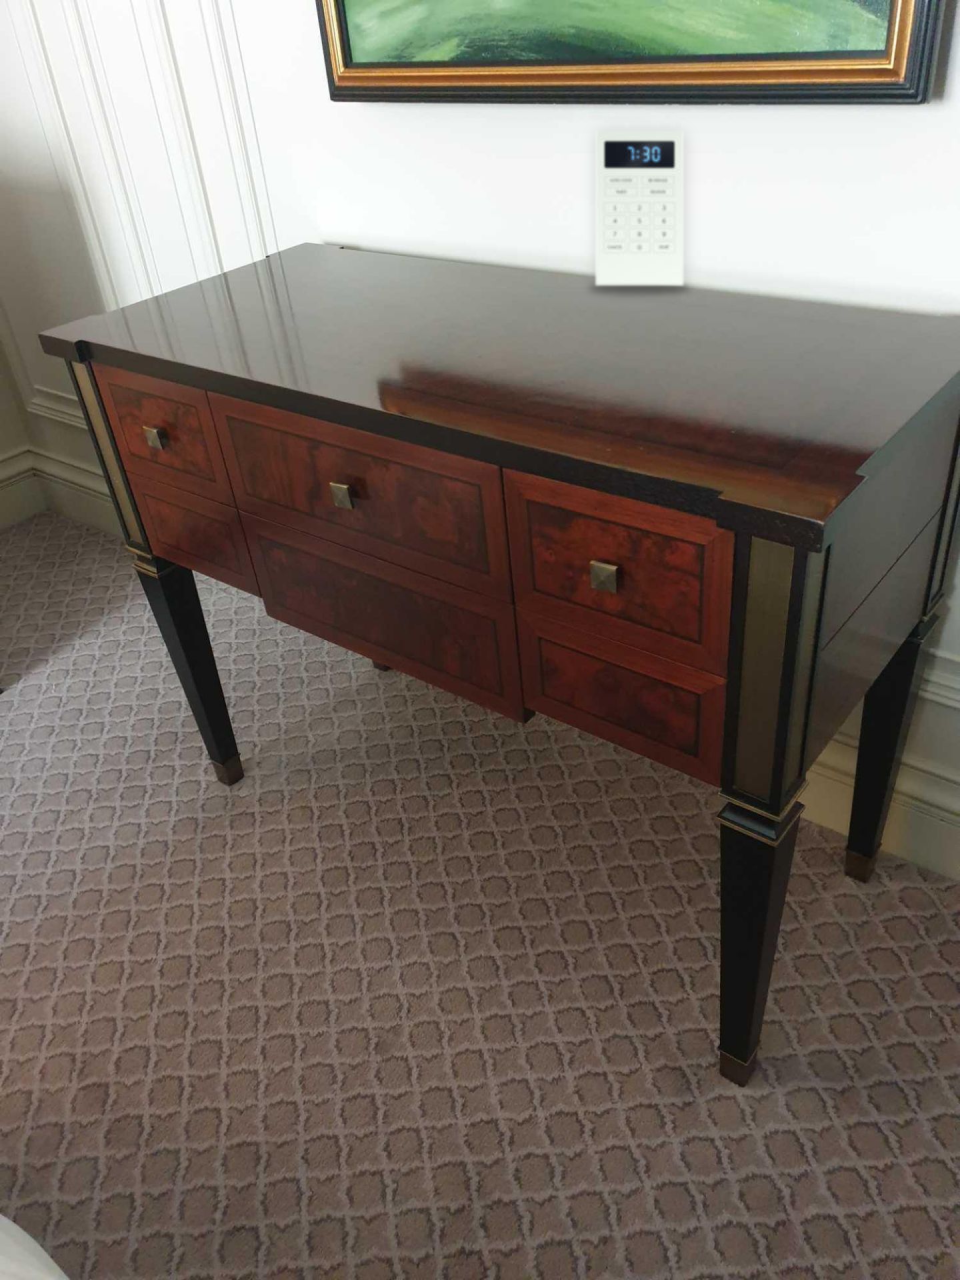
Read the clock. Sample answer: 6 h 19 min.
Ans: 7 h 30 min
